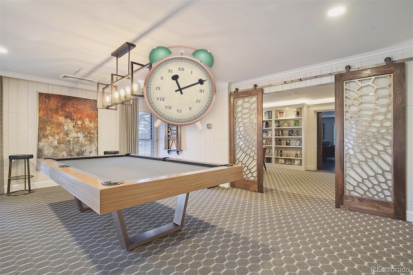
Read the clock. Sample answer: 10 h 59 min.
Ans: 11 h 11 min
